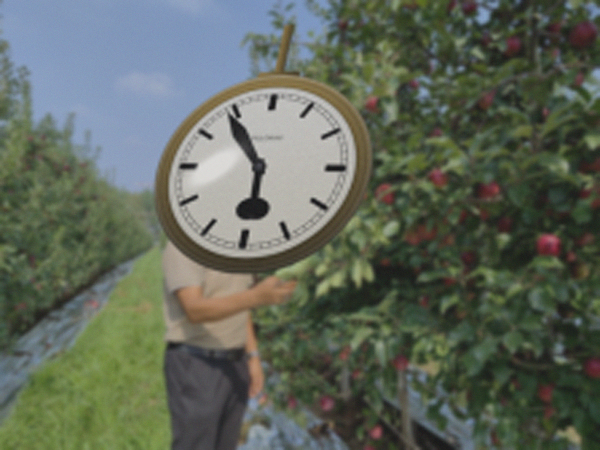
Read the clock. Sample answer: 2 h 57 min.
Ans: 5 h 54 min
